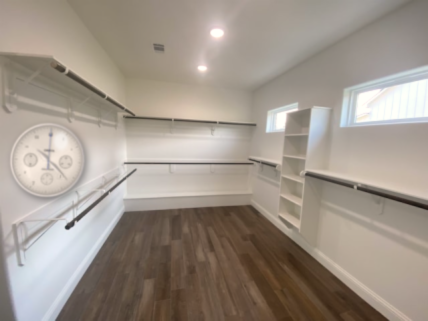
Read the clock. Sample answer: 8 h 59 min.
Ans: 10 h 22 min
